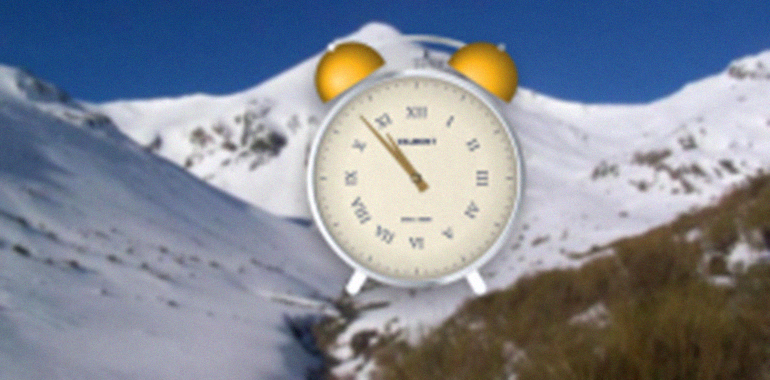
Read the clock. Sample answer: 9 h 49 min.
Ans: 10 h 53 min
